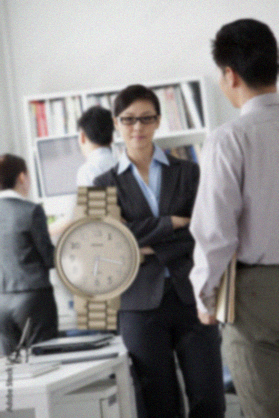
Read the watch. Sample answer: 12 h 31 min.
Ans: 6 h 17 min
